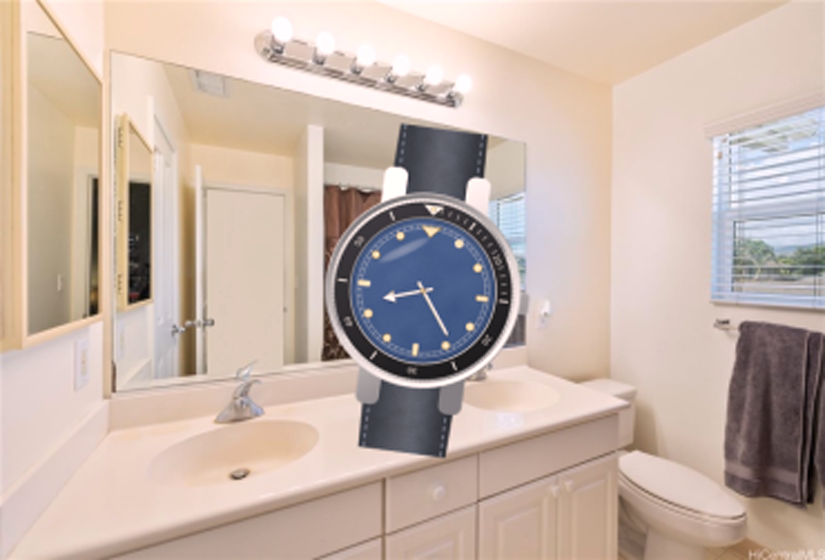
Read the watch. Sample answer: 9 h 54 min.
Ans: 8 h 24 min
